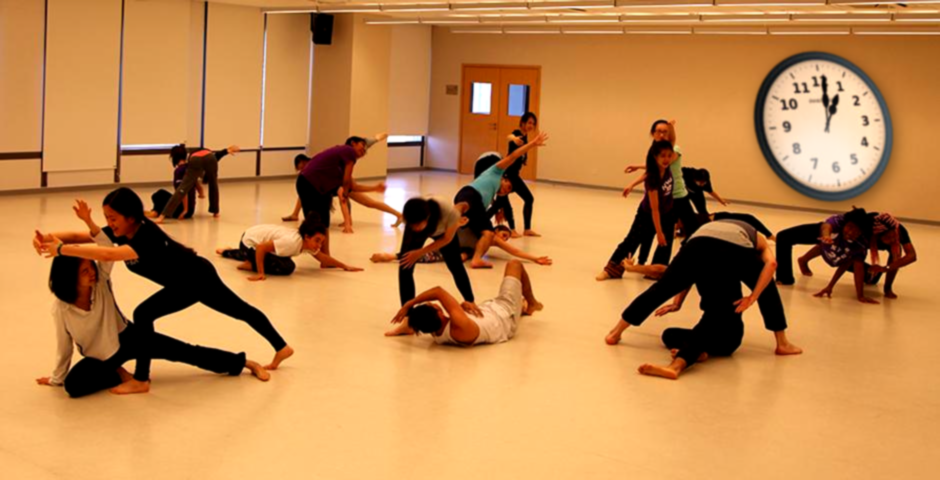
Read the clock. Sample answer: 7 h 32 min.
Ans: 1 h 01 min
